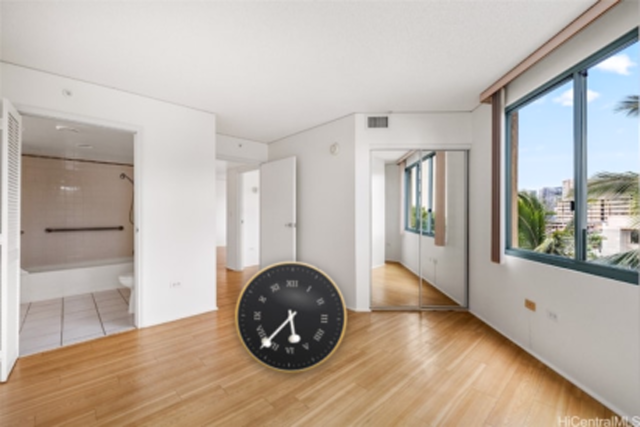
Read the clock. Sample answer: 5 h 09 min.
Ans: 5 h 37 min
